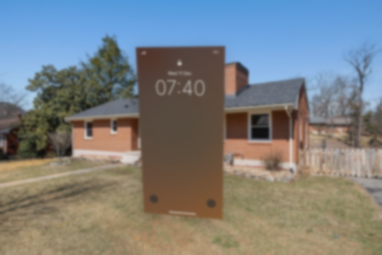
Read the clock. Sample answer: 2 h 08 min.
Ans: 7 h 40 min
